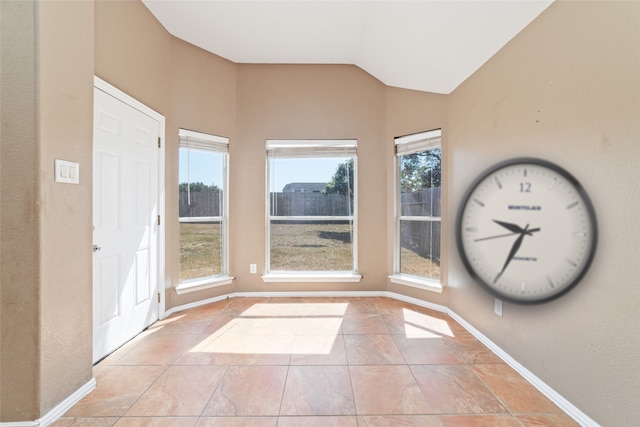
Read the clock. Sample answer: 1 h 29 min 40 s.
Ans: 9 h 34 min 43 s
